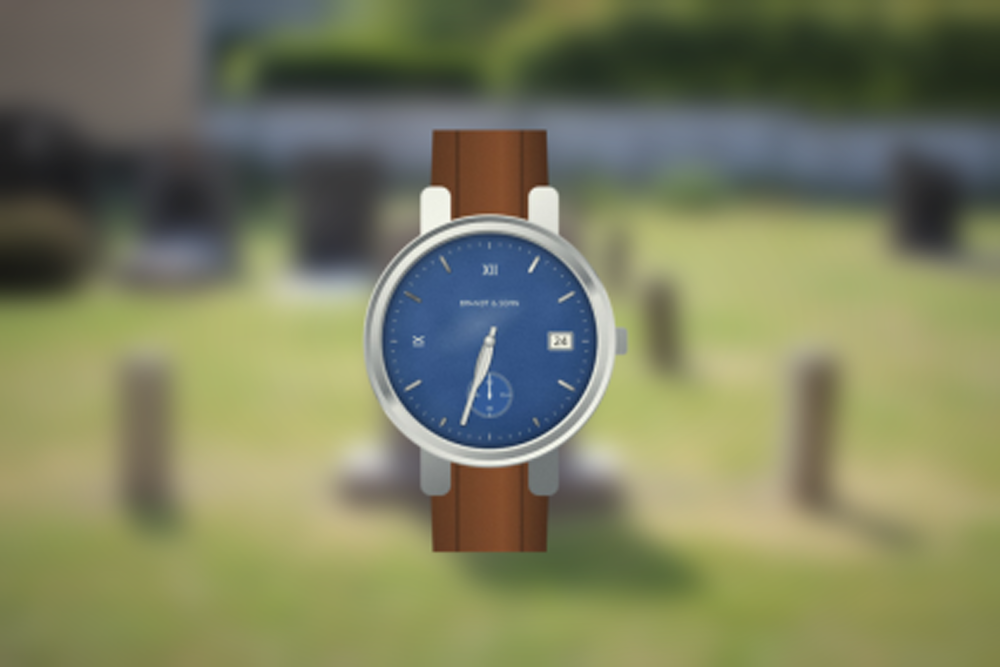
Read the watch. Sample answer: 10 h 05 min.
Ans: 6 h 33 min
